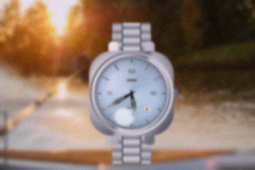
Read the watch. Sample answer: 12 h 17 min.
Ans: 5 h 40 min
